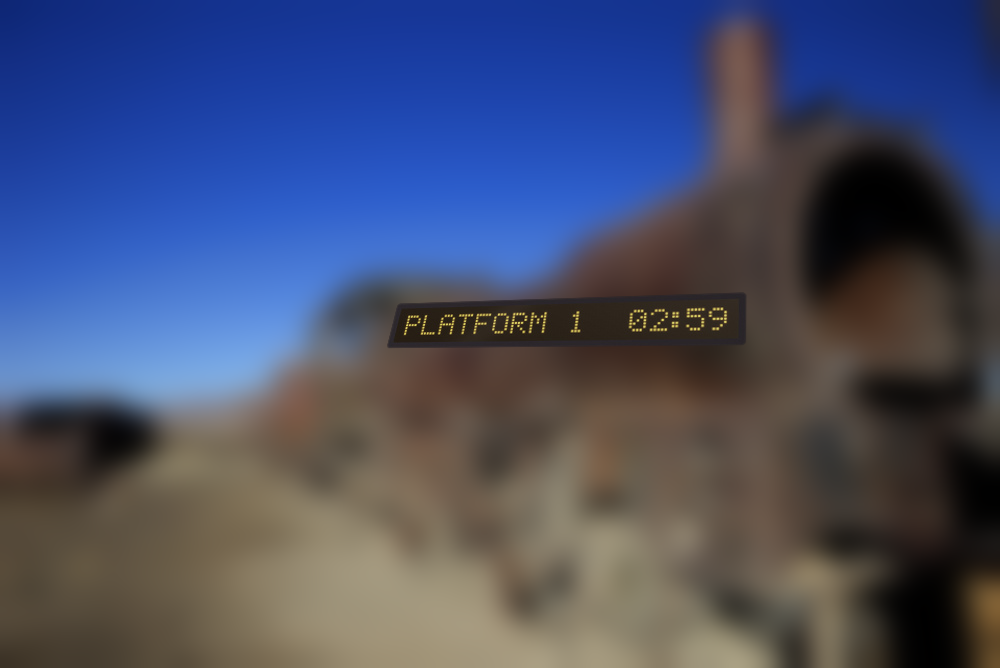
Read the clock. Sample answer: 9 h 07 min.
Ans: 2 h 59 min
